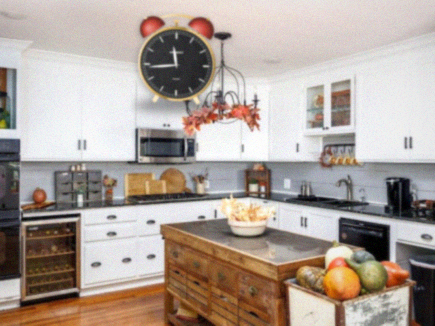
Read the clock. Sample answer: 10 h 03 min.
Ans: 11 h 44 min
